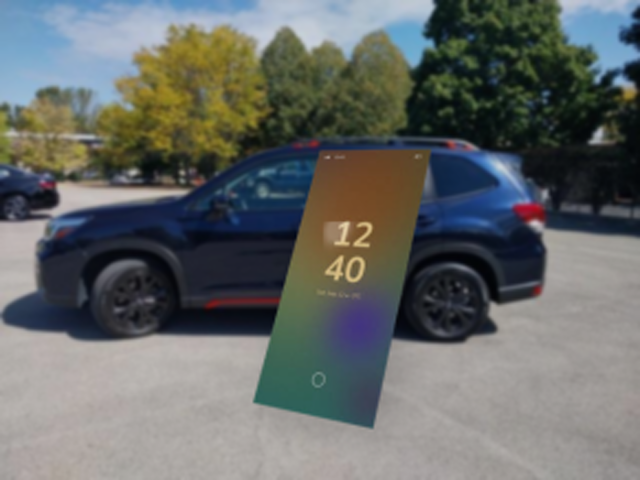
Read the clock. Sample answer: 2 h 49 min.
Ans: 12 h 40 min
